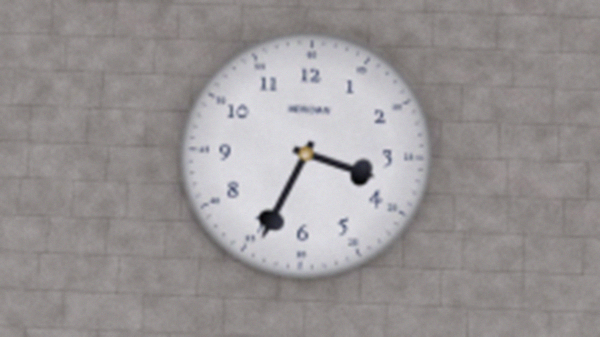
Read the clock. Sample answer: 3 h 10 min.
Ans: 3 h 34 min
